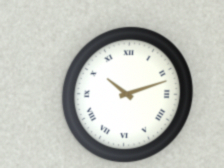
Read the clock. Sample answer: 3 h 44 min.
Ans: 10 h 12 min
